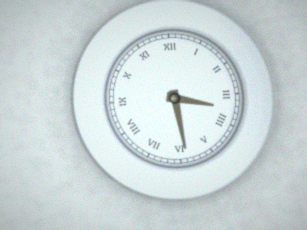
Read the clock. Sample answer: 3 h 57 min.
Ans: 3 h 29 min
